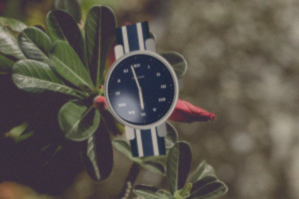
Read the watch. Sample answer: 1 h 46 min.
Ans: 5 h 58 min
